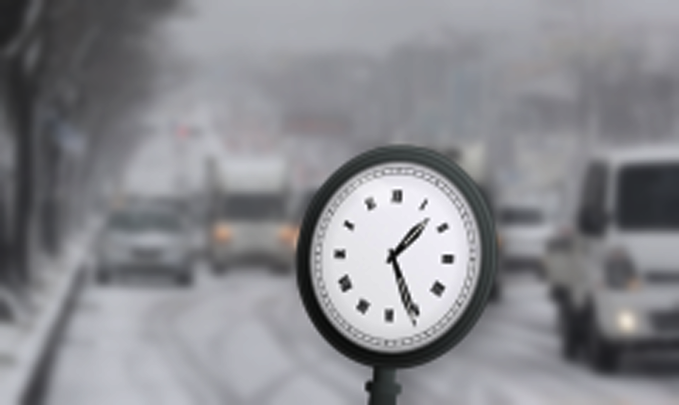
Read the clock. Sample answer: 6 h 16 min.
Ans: 1 h 26 min
